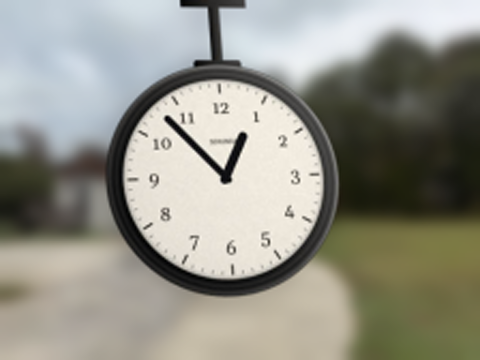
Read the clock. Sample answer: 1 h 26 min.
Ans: 12 h 53 min
